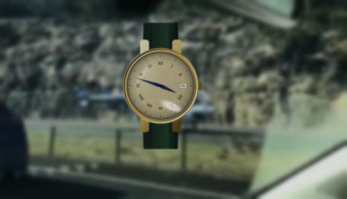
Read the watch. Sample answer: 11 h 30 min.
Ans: 3 h 48 min
